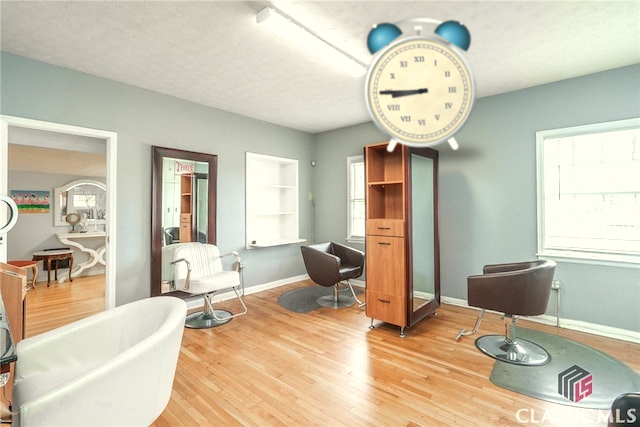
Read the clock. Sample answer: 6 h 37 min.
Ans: 8 h 45 min
